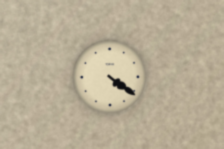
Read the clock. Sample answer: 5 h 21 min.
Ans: 4 h 21 min
